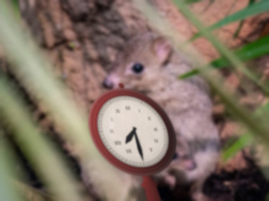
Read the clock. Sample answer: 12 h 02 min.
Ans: 7 h 30 min
